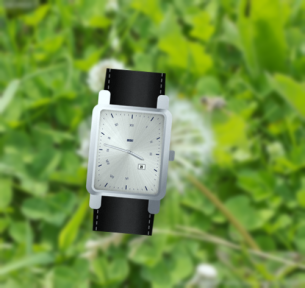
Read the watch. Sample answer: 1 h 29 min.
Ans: 3 h 47 min
